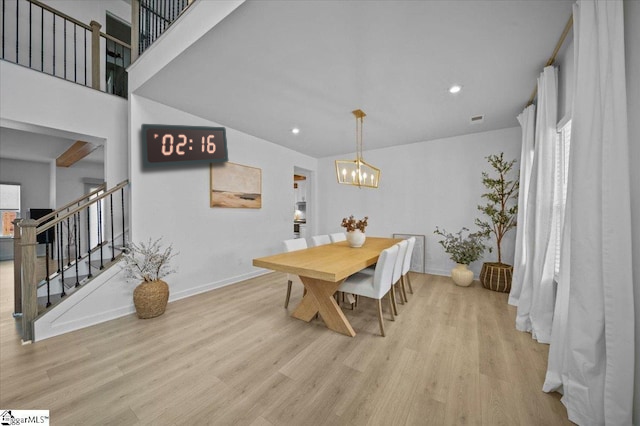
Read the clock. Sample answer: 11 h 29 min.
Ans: 2 h 16 min
